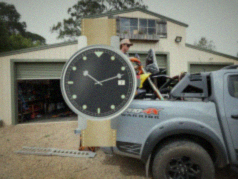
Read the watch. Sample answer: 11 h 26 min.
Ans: 10 h 12 min
